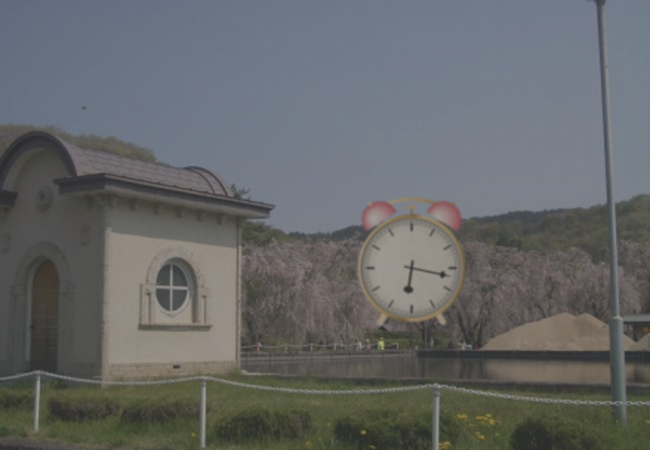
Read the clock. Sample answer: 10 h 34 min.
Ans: 6 h 17 min
